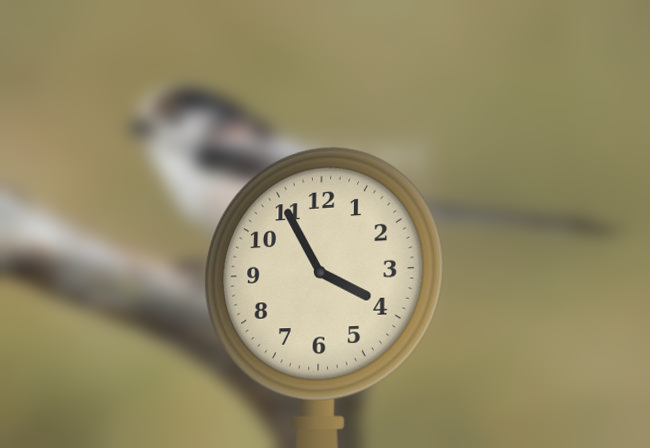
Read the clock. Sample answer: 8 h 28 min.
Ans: 3 h 55 min
